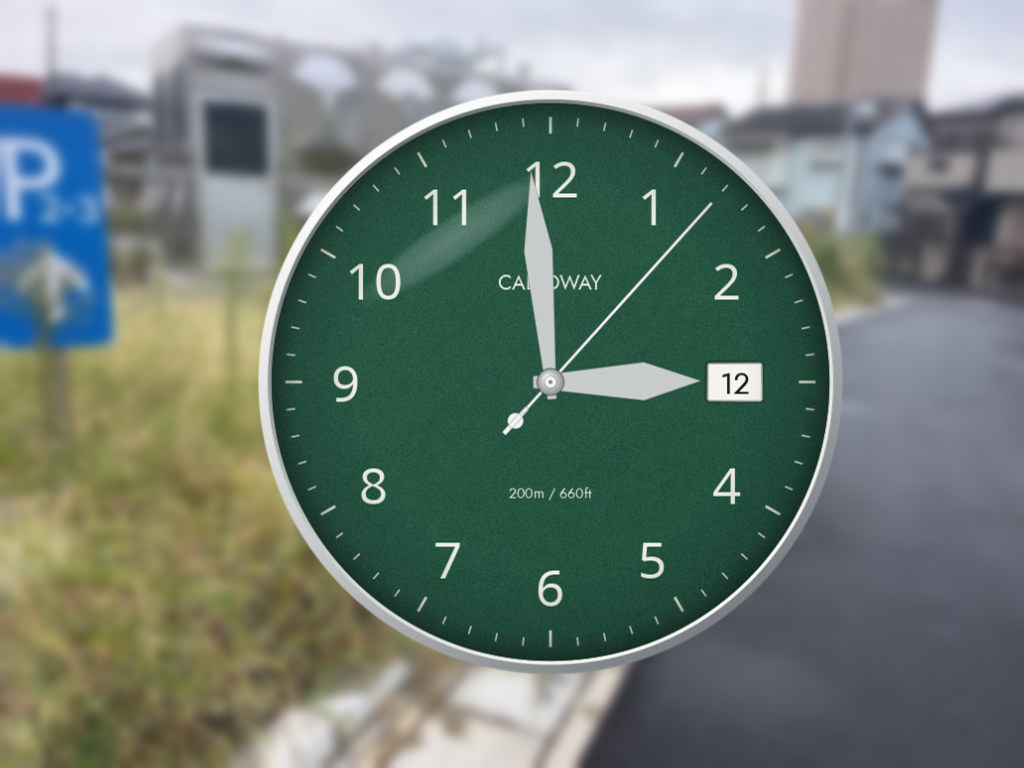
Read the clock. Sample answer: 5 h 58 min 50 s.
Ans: 2 h 59 min 07 s
